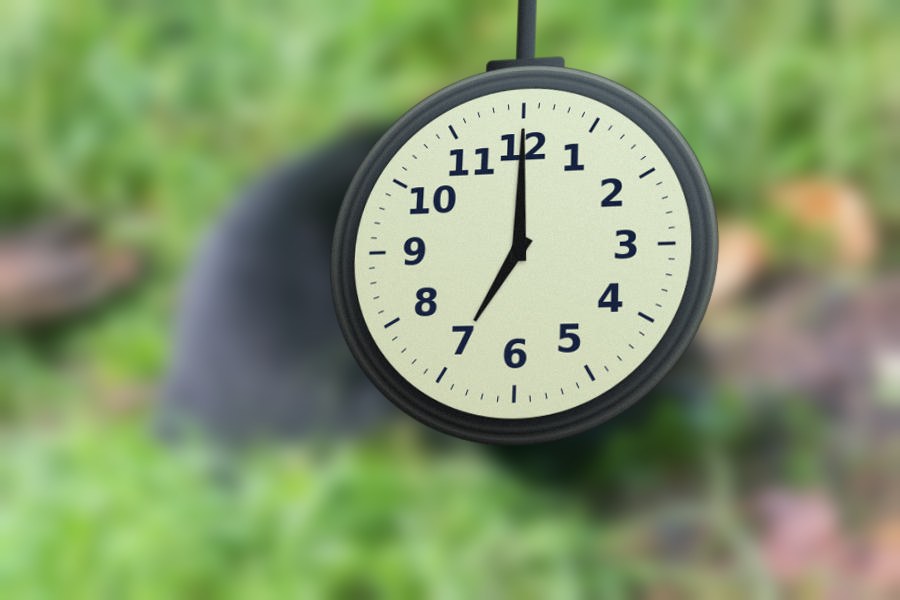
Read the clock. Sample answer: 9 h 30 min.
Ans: 7 h 00 min
